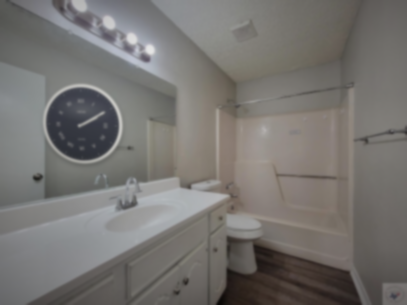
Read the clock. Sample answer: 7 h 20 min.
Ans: 2 h 10 min
